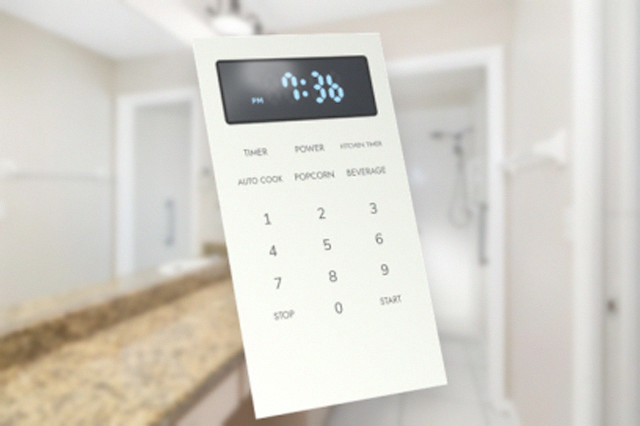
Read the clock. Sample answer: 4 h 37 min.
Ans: 7 h 36 min
